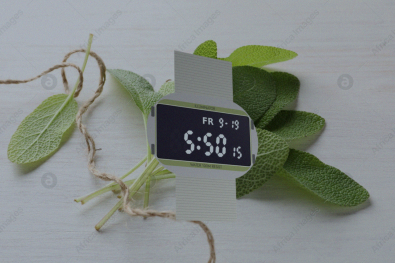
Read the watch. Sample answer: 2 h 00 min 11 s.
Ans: 5 h 50 min 15 s
